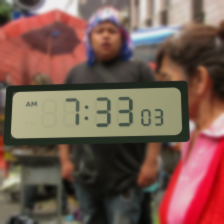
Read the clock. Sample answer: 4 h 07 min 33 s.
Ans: 7 h 33 min 03 s
